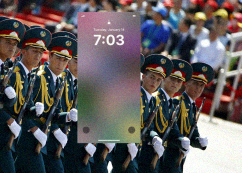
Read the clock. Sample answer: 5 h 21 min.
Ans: 7 h 03 min
